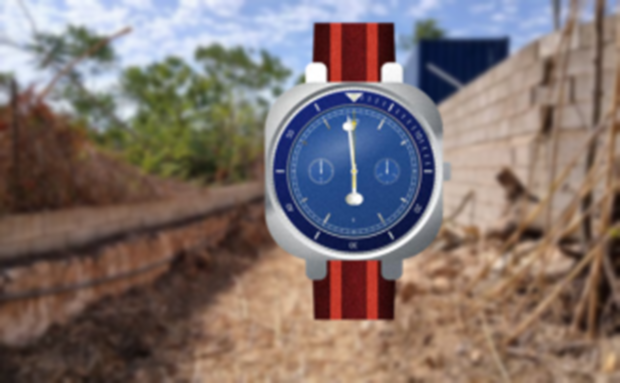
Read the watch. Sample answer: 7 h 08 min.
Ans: 5 h 59 min
